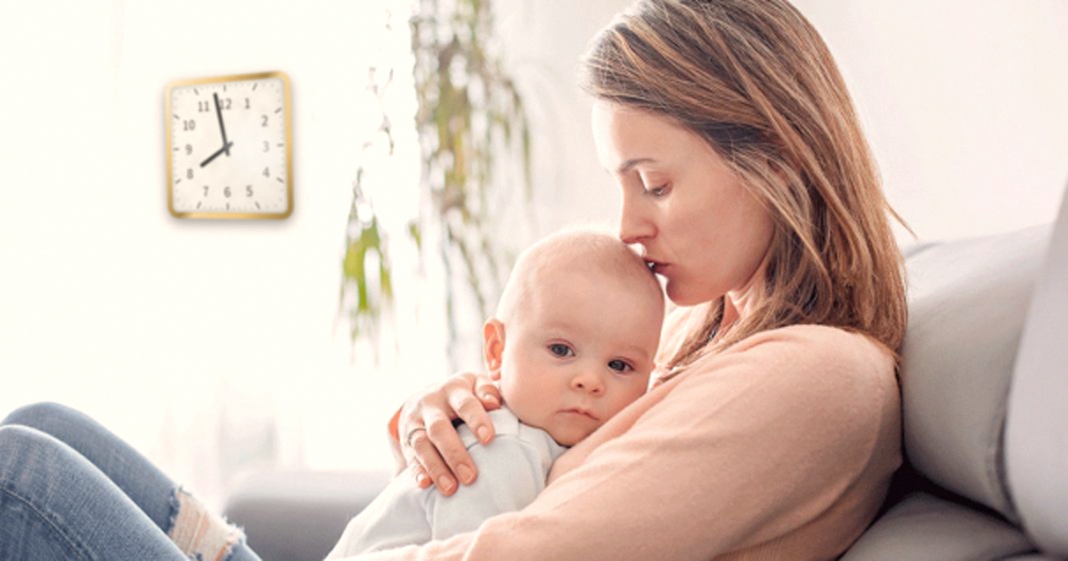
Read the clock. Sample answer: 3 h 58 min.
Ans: 7 h 58 min
